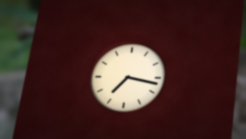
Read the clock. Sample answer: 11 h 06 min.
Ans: 7 h 17 min
